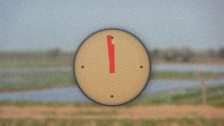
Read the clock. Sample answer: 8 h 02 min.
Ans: 11 h 59 min
